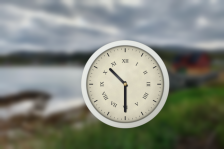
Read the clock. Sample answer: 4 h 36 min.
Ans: 10 h 30 min
